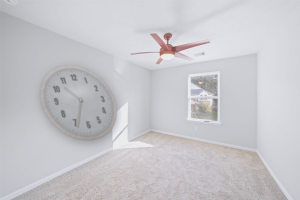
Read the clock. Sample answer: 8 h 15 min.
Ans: 10 h 34 min
